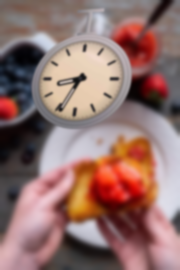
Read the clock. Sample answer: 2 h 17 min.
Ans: 8 h 34 min
